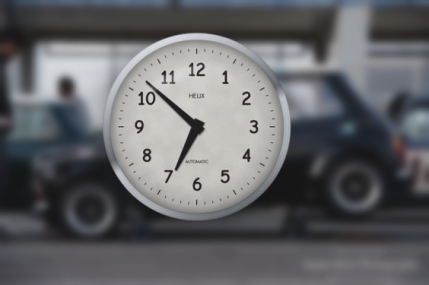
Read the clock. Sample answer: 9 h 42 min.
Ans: 6 h 52 min
